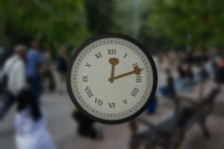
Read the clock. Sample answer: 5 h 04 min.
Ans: 12 h 12 min
